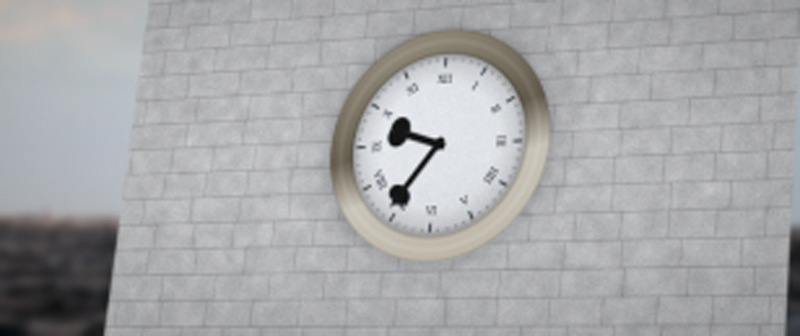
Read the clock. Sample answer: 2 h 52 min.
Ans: 9 h 36 min
